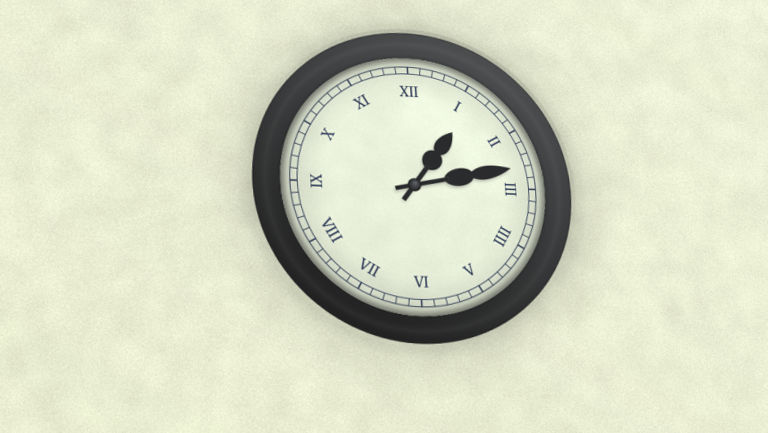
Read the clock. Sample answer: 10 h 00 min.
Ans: 1 h 13 min
